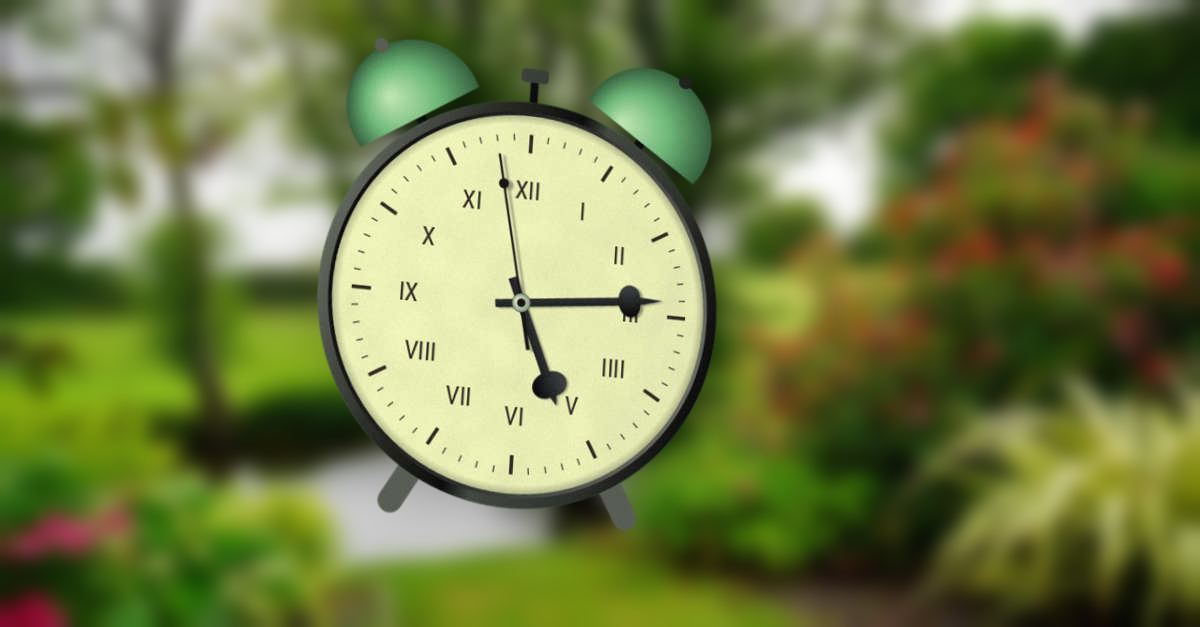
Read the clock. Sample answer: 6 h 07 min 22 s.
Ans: 5 h 13 min 58 s
